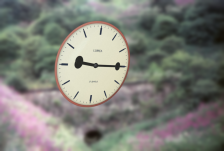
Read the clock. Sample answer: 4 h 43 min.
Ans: 9 h 15 min
